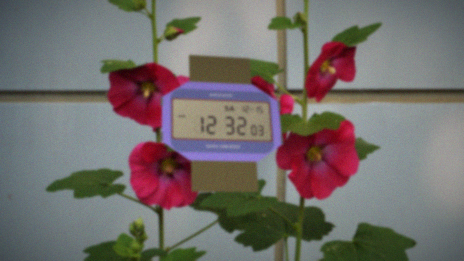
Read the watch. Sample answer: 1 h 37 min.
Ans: 12 h 32 min
